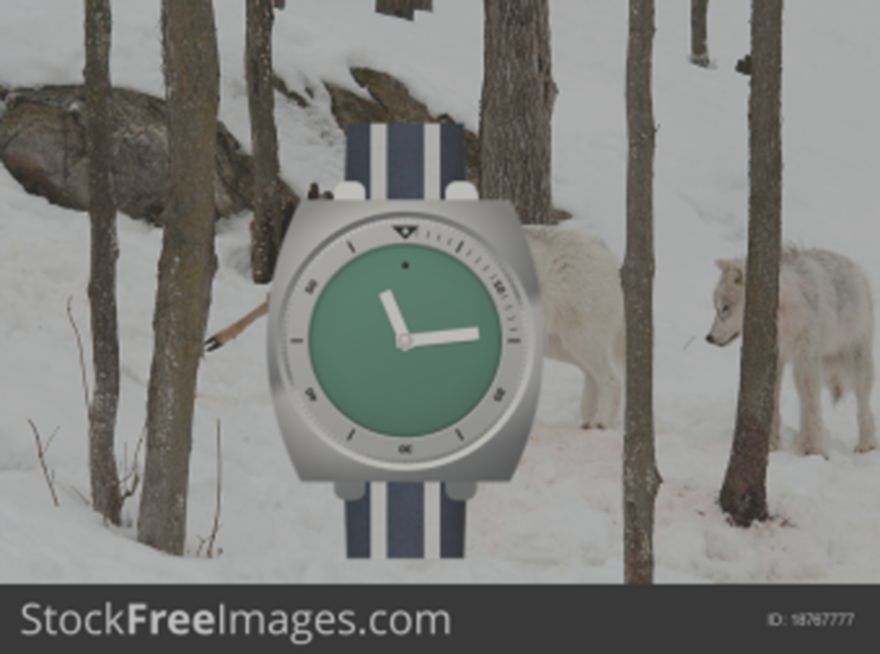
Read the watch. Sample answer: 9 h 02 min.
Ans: 11 h 14 min
